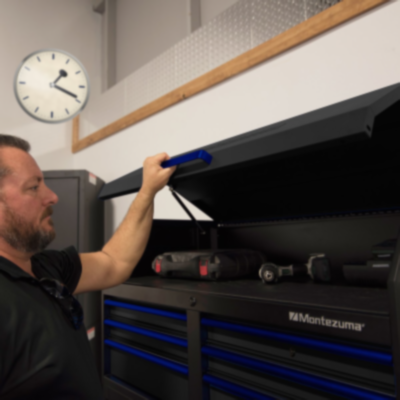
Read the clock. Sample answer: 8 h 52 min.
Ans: 1 h 19 min
